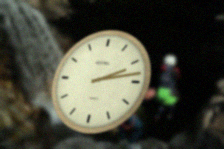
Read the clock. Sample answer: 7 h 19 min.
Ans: 2 h 13 min
